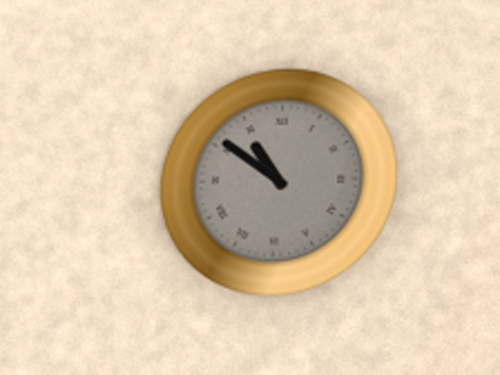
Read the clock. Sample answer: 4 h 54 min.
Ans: 10 h 51 min
